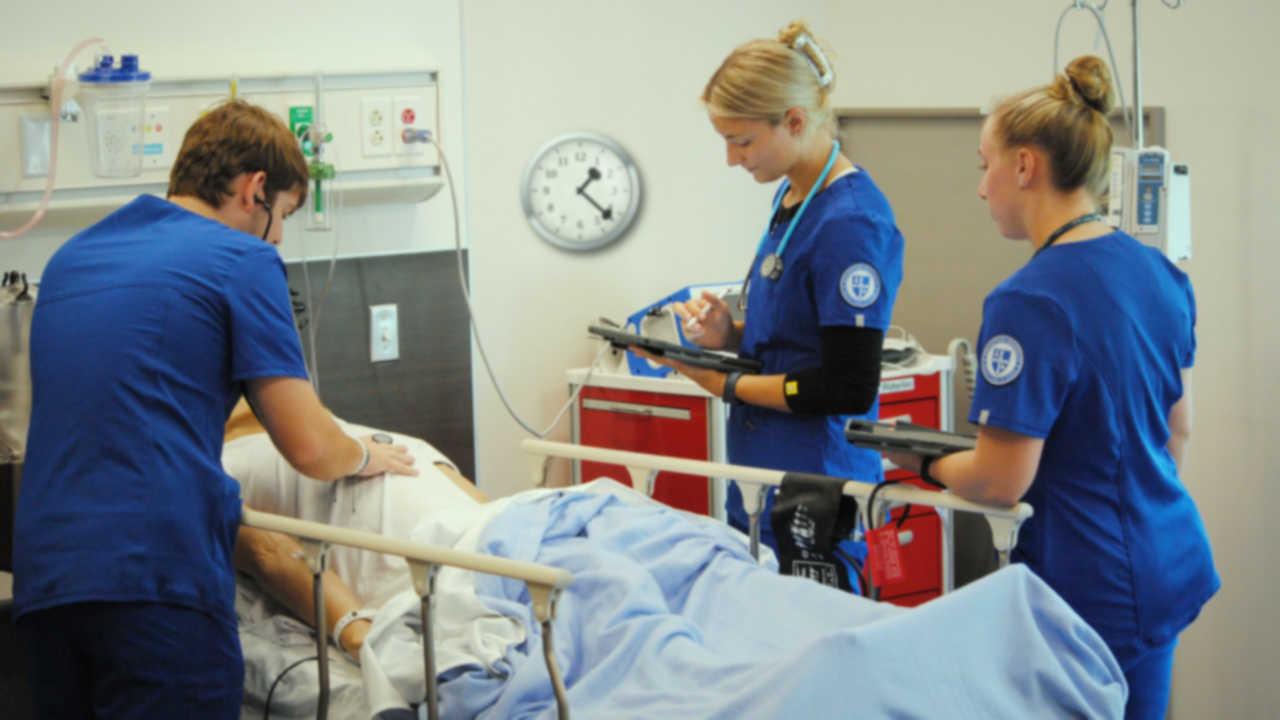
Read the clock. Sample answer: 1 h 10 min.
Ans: 1 h 22 min
